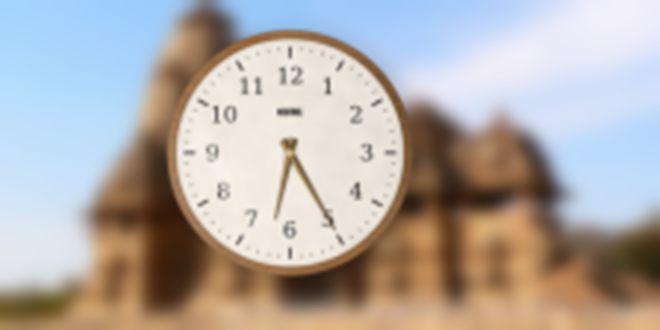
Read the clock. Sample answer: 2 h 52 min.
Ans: 6 h 25 min
